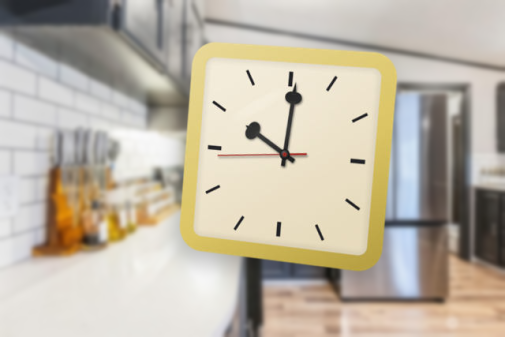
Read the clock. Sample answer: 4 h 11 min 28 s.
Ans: 10 h 00 min 44 s
